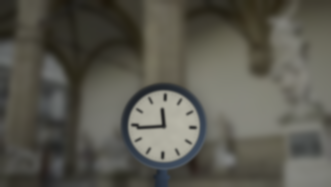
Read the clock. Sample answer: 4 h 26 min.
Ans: 11 h 44 min
